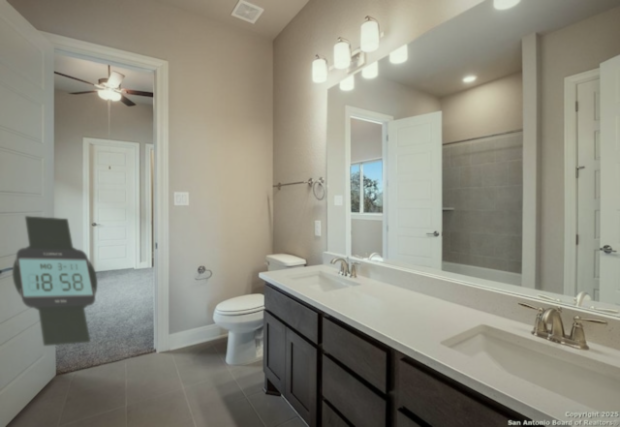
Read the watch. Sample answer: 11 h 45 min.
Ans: 18 h 58 min
